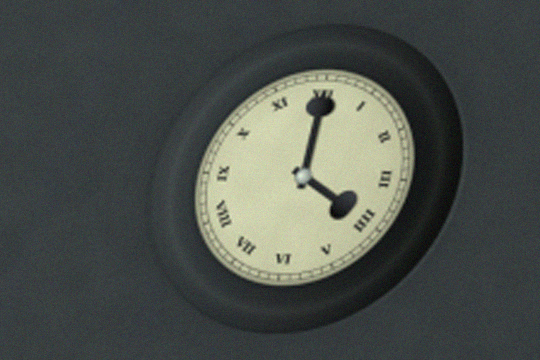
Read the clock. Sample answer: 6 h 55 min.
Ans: 4 h 00 min
